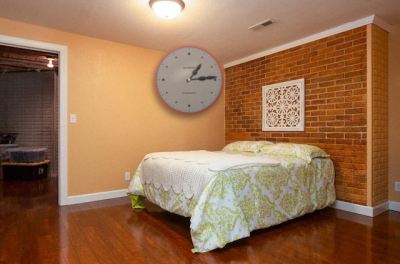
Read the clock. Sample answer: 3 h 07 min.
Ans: 1 h 14 min
